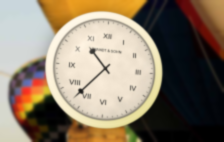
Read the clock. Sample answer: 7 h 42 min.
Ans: 10 h 37 min
